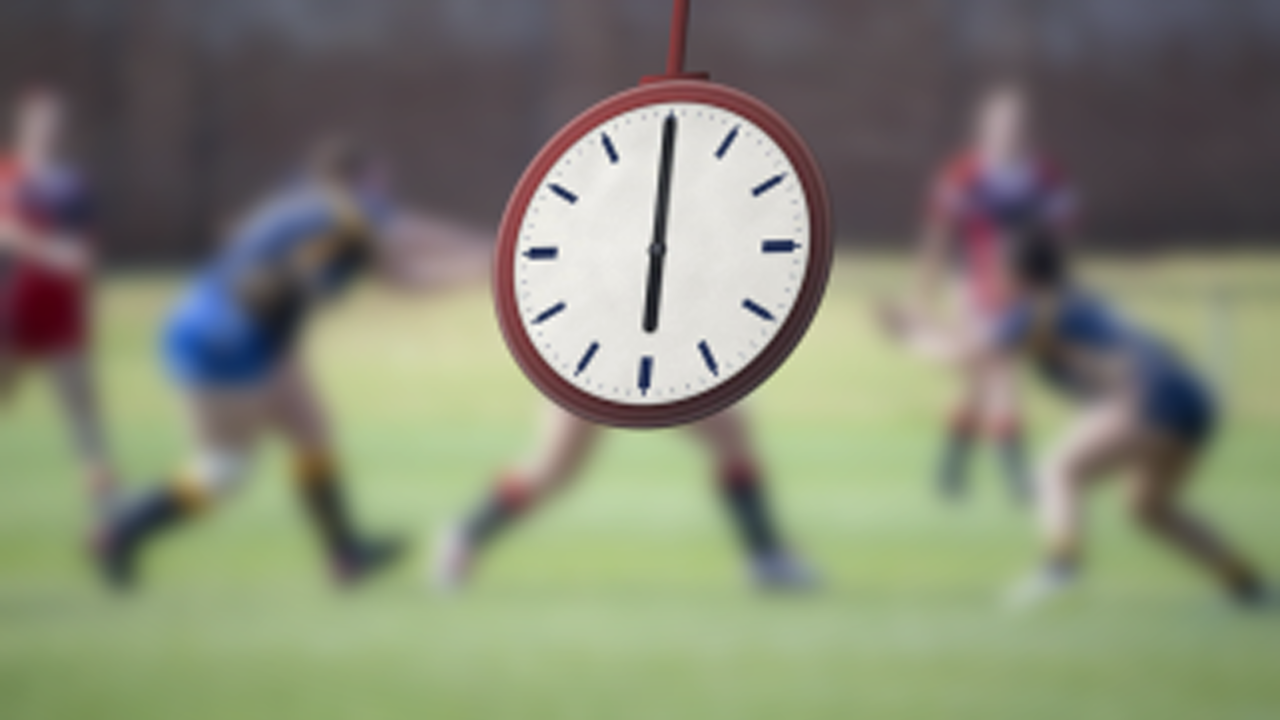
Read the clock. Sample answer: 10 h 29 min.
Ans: 6 h 00 min
